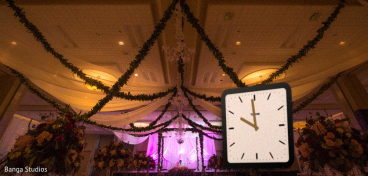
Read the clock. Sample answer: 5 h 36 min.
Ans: 9 h 59 min
